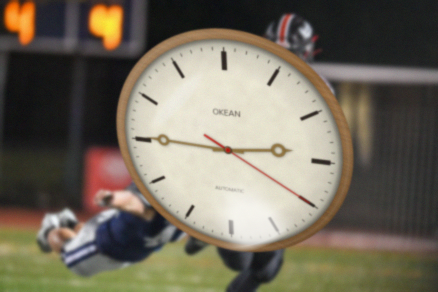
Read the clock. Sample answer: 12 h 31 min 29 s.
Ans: 2 h 45 min 20 s
